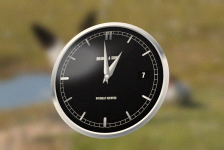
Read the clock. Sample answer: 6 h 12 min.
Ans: 12 h 59 min
